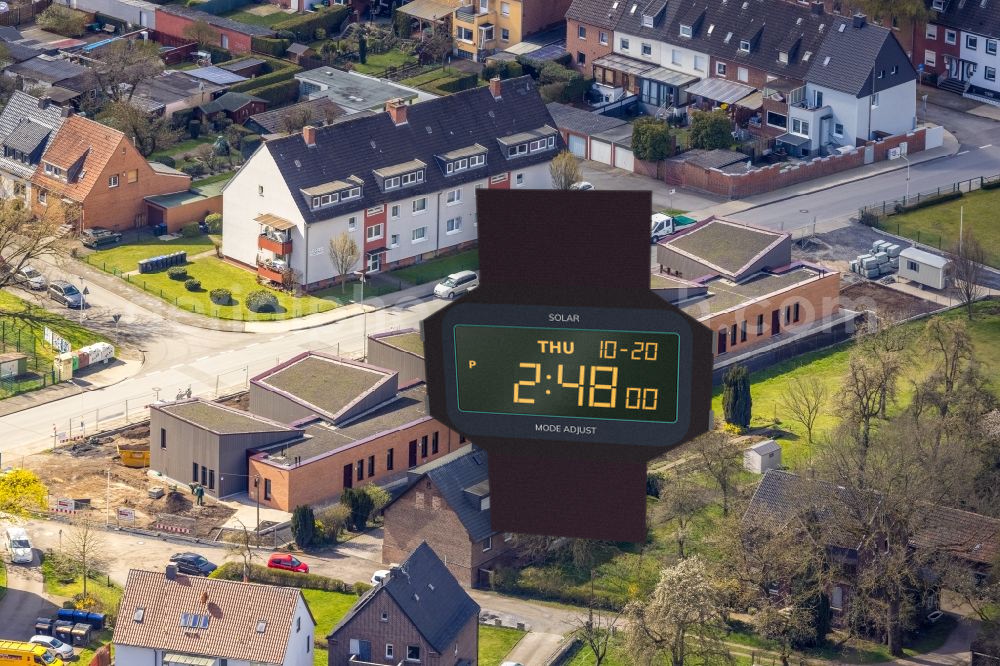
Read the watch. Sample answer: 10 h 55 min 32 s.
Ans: 2 h 48 min 00 s
